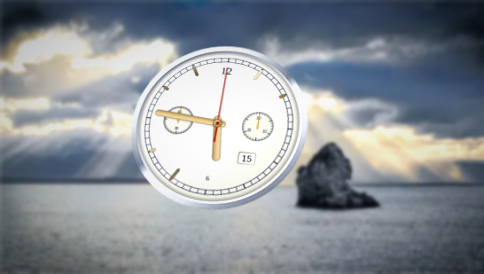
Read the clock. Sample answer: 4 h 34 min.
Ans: 5 h 46 min
